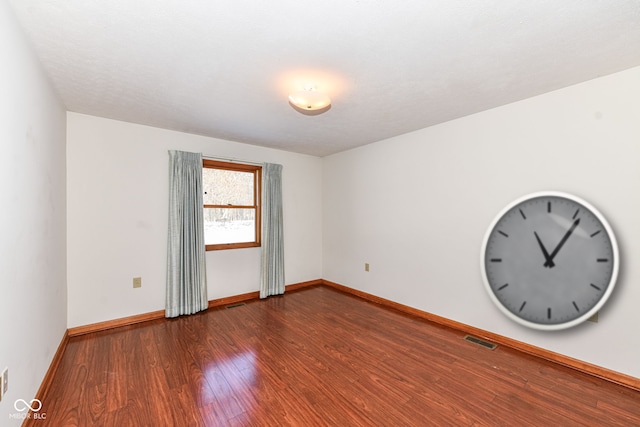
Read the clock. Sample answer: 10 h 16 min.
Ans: 11 h 06 min
